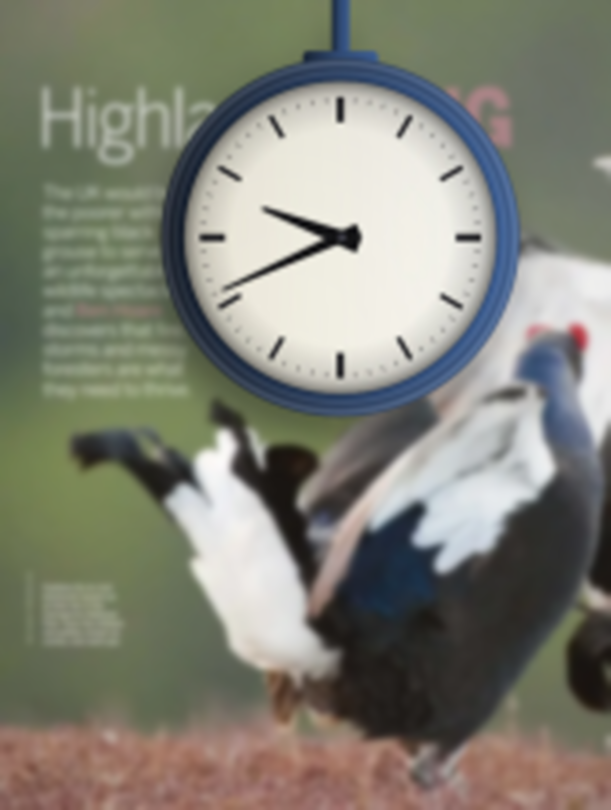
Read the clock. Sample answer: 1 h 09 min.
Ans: 9 h 41 min
